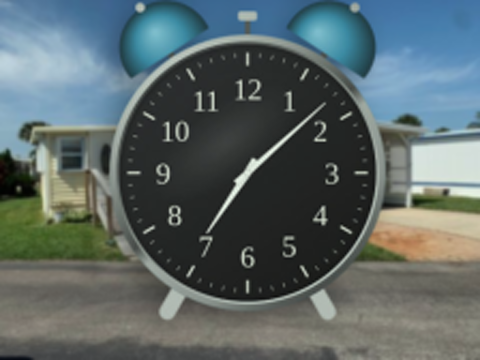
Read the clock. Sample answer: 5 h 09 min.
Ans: 7 h 08 min
